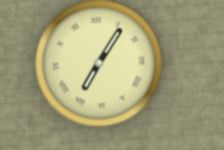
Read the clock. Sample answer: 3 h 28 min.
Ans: 7 h 06 min
